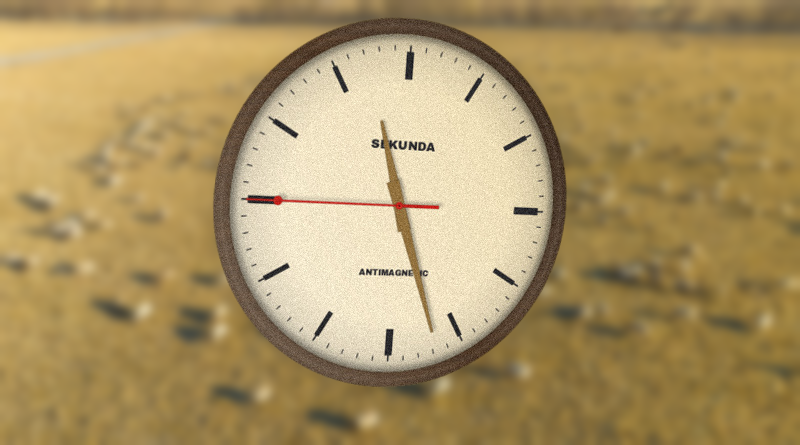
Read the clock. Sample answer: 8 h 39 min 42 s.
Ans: 11 h 26 min 45 s
